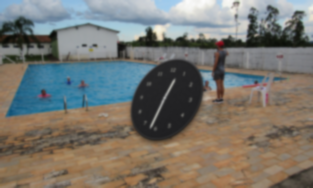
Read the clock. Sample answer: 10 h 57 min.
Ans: 12 h 32 min
